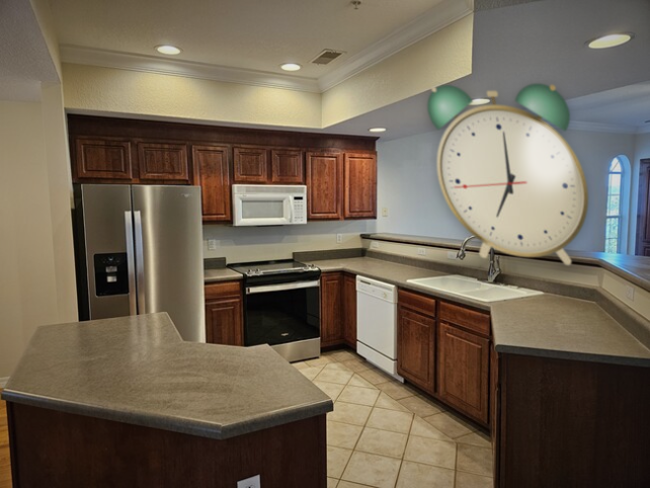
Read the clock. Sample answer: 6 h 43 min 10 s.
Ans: 7 h 00 min 44 s
